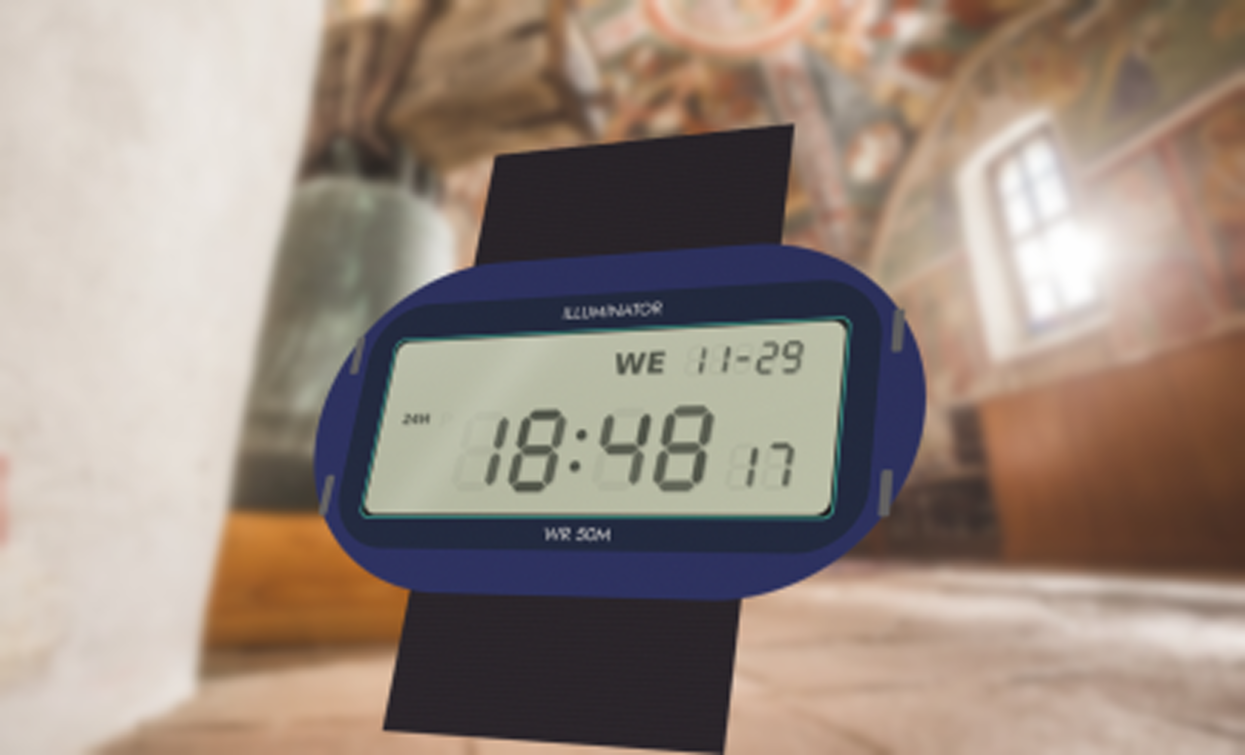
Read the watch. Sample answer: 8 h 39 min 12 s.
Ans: 18 h 48 min 17 s
